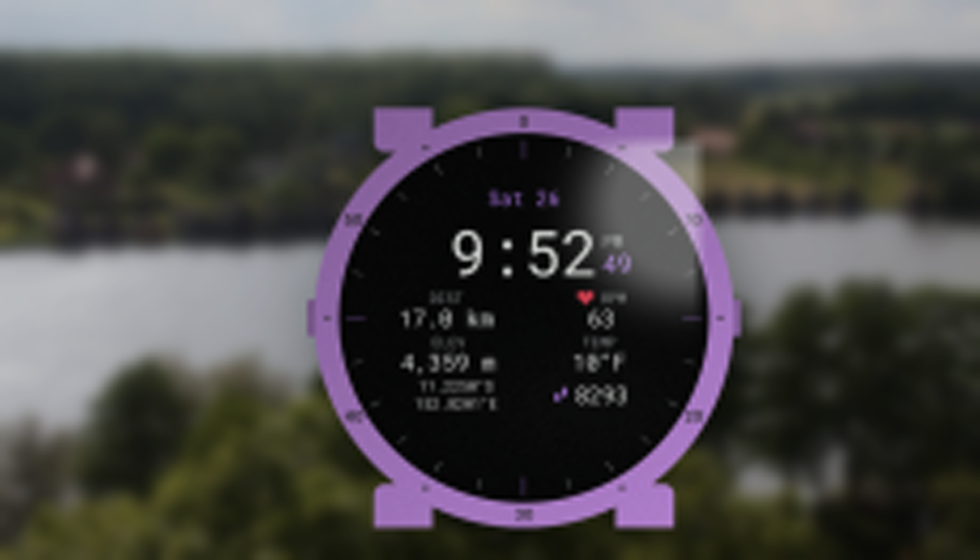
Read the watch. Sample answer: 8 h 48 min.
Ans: 9 h 52 min
